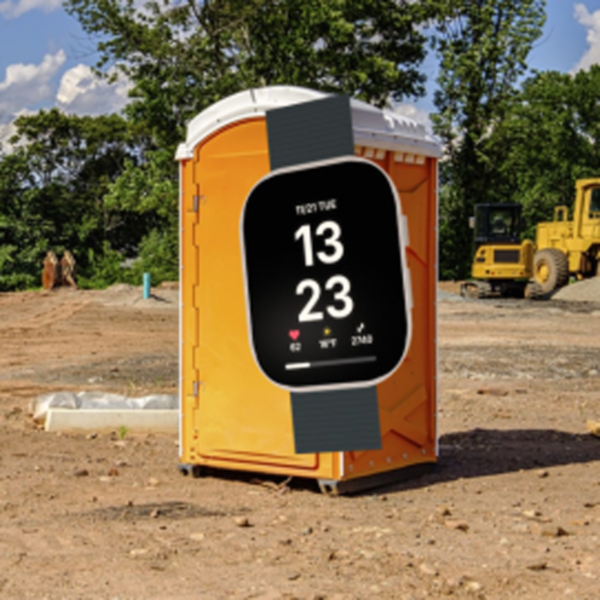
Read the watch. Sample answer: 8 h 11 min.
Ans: 13 h 23 min
